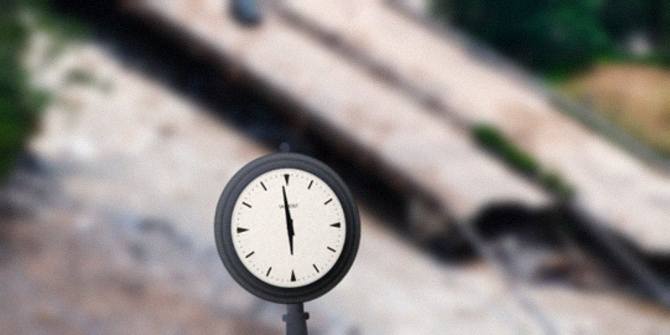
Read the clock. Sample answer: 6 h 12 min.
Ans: 5 h 59 min
